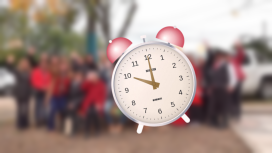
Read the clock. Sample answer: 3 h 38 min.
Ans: 10 h 00 min
